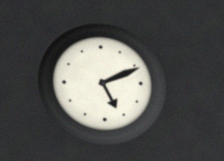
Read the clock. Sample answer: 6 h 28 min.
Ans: 5 h 11 min
